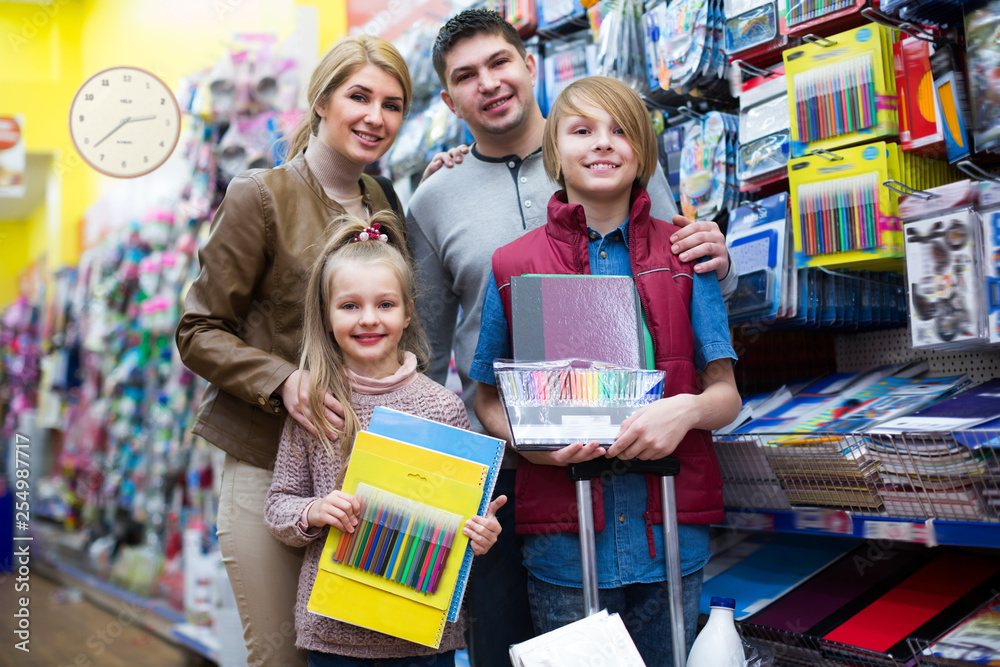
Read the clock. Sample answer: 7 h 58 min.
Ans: 2 h 38 min
